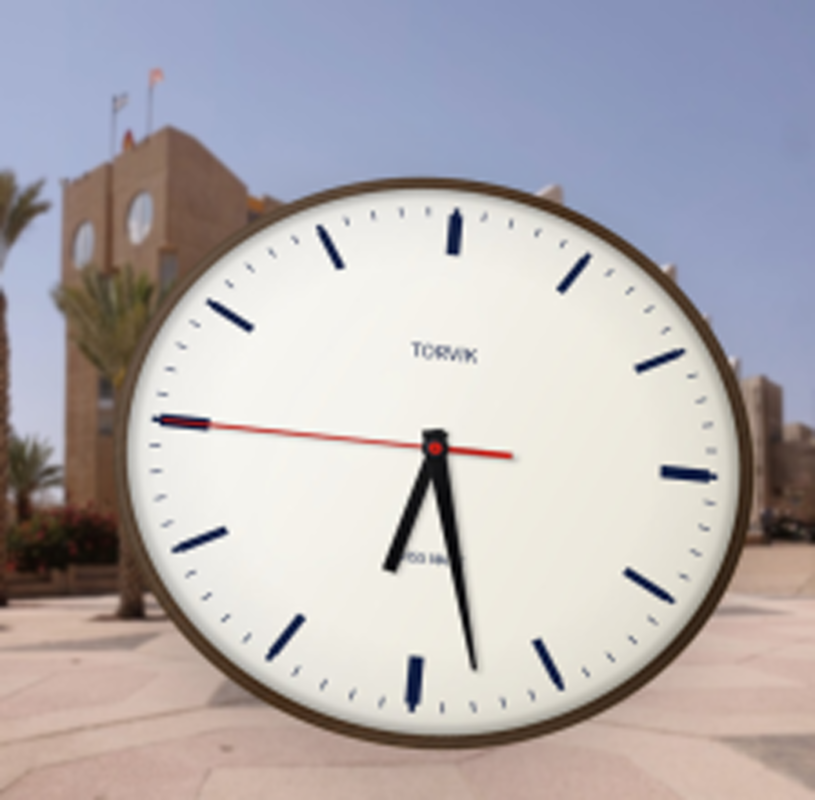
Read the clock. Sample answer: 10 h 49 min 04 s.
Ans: 6 h 27 min 45 s
